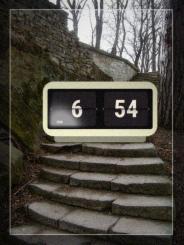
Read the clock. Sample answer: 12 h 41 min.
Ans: 6 h 54 min
